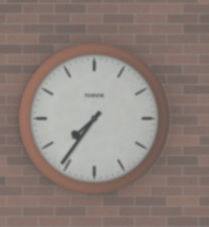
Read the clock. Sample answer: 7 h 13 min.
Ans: 7 h 36 min
